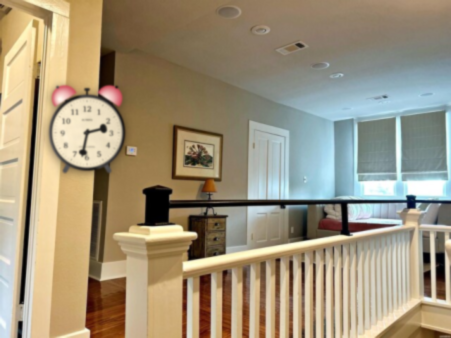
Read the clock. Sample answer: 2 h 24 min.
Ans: 2 h 32 min
